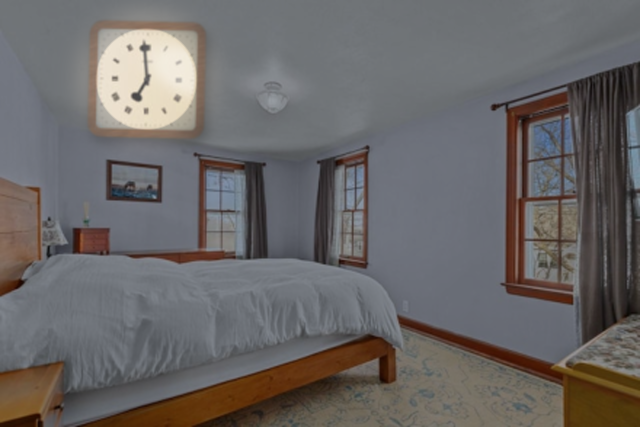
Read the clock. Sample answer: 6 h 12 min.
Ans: 6 h 59 min
